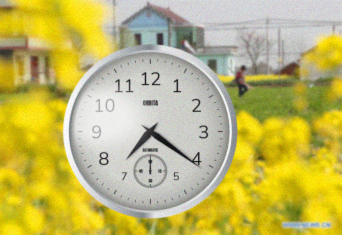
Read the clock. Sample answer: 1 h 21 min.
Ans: 7 h 21 min
